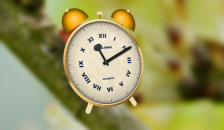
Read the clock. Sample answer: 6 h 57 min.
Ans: 11 h 11 min
